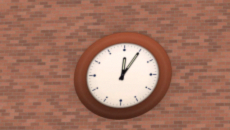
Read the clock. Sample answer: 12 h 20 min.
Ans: 12 h 05 min
